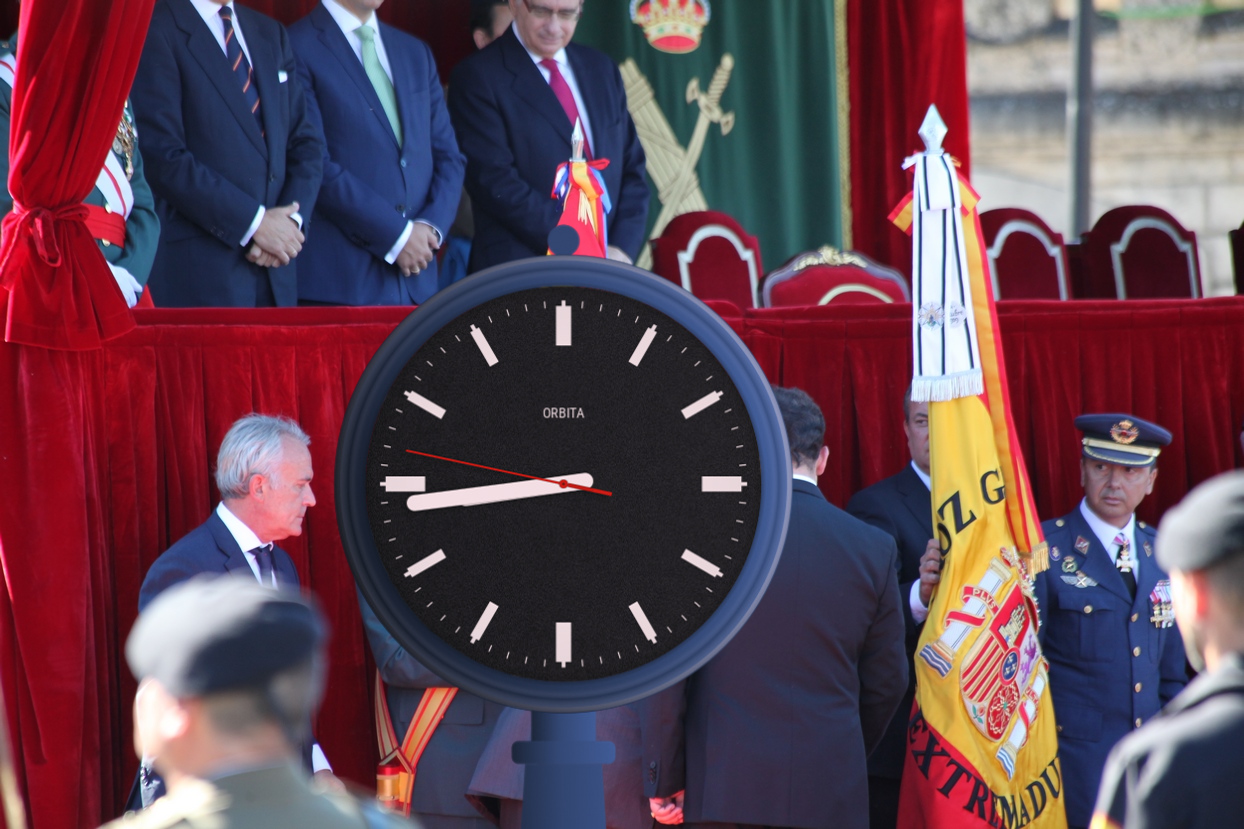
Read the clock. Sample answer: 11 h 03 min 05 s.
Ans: 8 h 43 min 47 s
